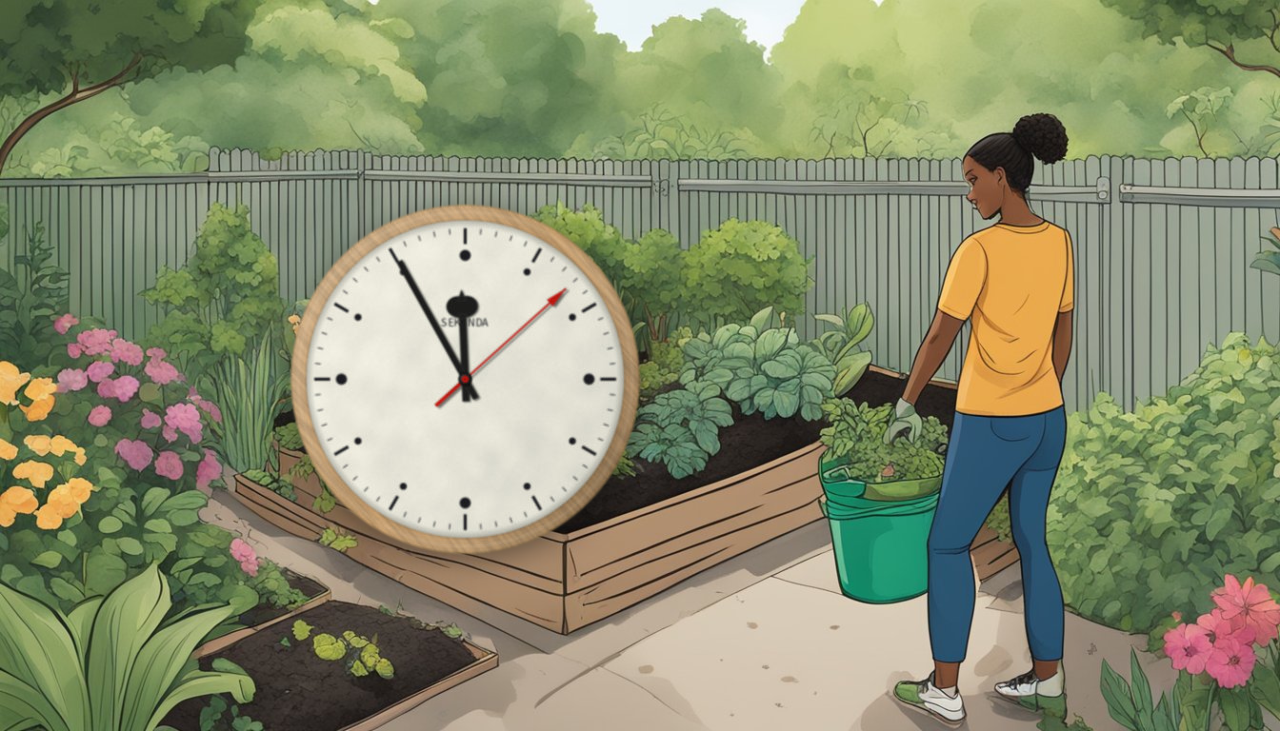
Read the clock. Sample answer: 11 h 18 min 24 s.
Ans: 11 h 55 min 08 s
